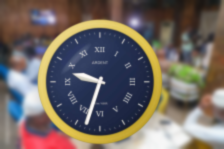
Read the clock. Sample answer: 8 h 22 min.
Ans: 9 h 33 min
